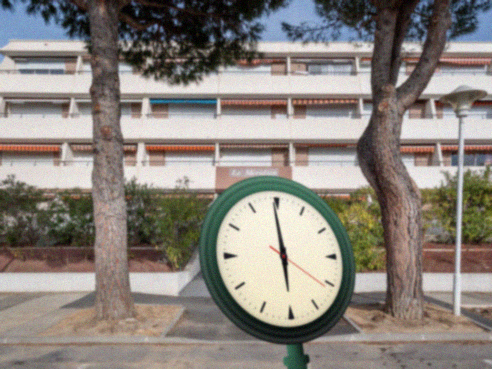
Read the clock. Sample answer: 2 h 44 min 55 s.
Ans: 5 h 59 min 21 s
